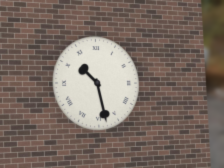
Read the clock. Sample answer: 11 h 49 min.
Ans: 10 h 28 min
